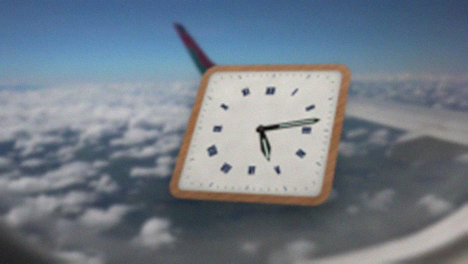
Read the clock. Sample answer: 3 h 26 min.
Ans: 5 h 13 min
